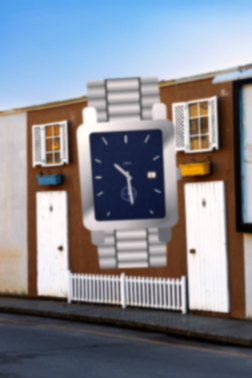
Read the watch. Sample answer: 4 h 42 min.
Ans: 10 h 29 min
